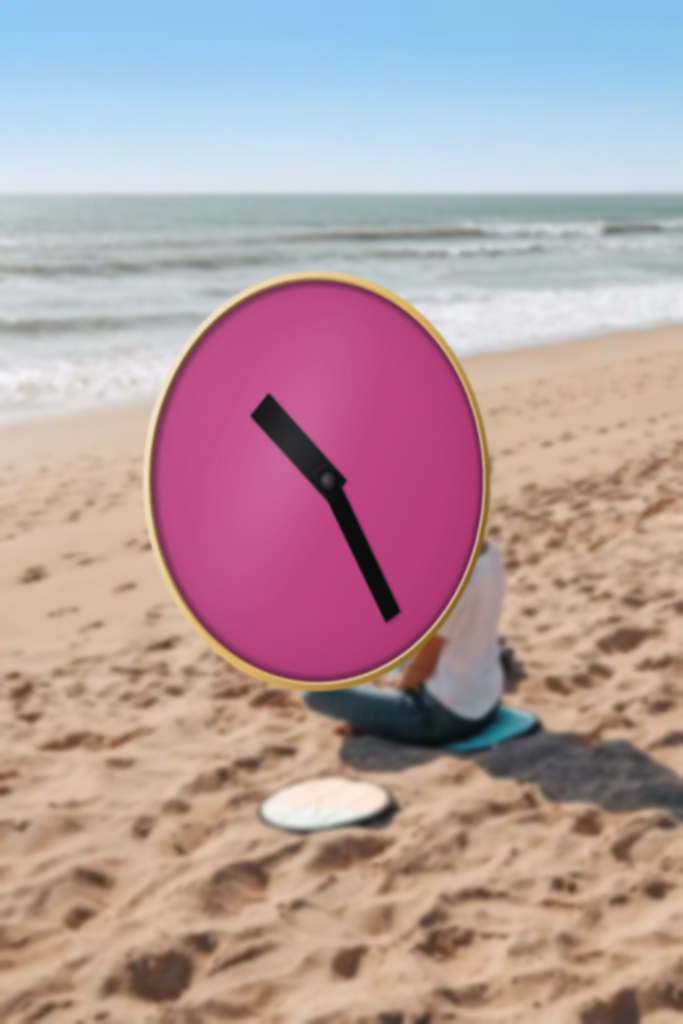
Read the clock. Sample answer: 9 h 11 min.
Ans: 10 h 25 min
